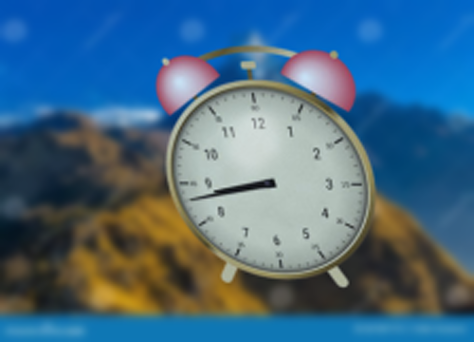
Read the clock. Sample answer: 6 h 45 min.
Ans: 8 h 43 min
